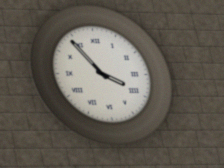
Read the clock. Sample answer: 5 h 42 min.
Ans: 3 h 54 min
